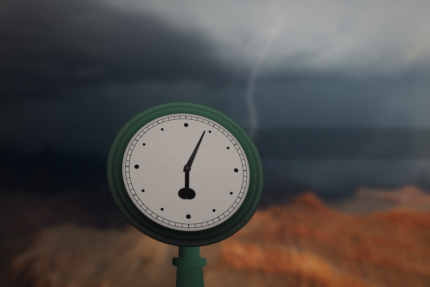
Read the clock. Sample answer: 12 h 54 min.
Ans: 6 h 04 min
